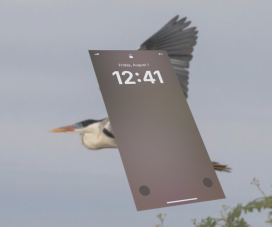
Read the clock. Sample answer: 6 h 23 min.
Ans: 12 h 41 min
